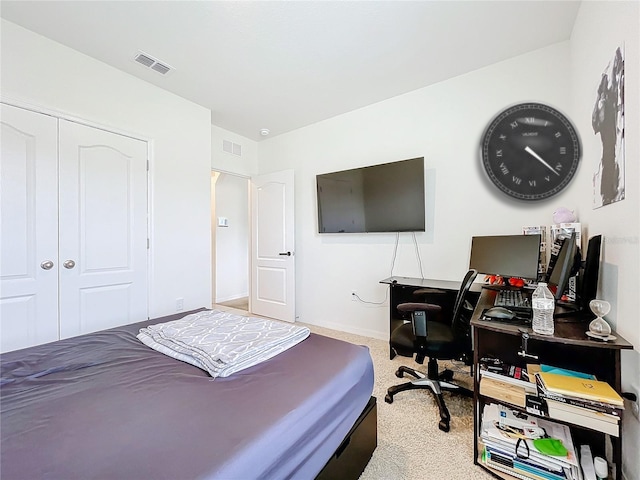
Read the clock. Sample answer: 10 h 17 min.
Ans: 4 h 22 min
